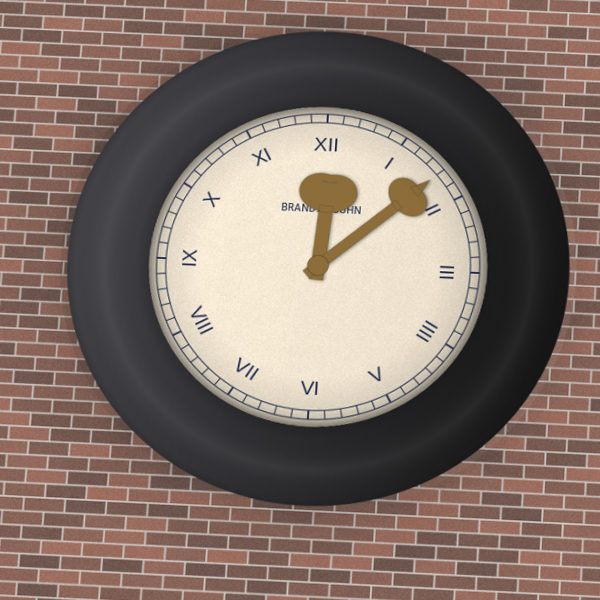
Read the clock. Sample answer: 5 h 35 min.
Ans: 12 h 08 min
